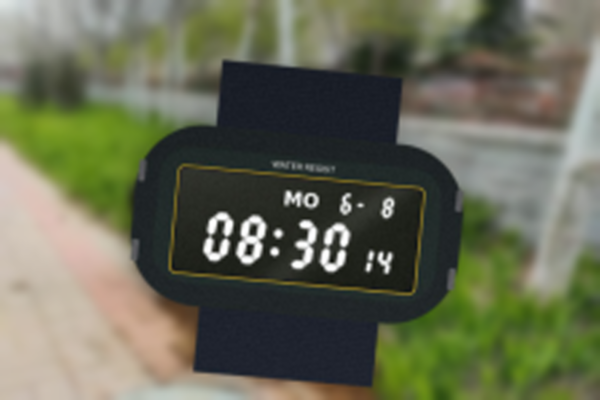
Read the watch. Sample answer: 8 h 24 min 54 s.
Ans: 8 h 30 min 14 s
